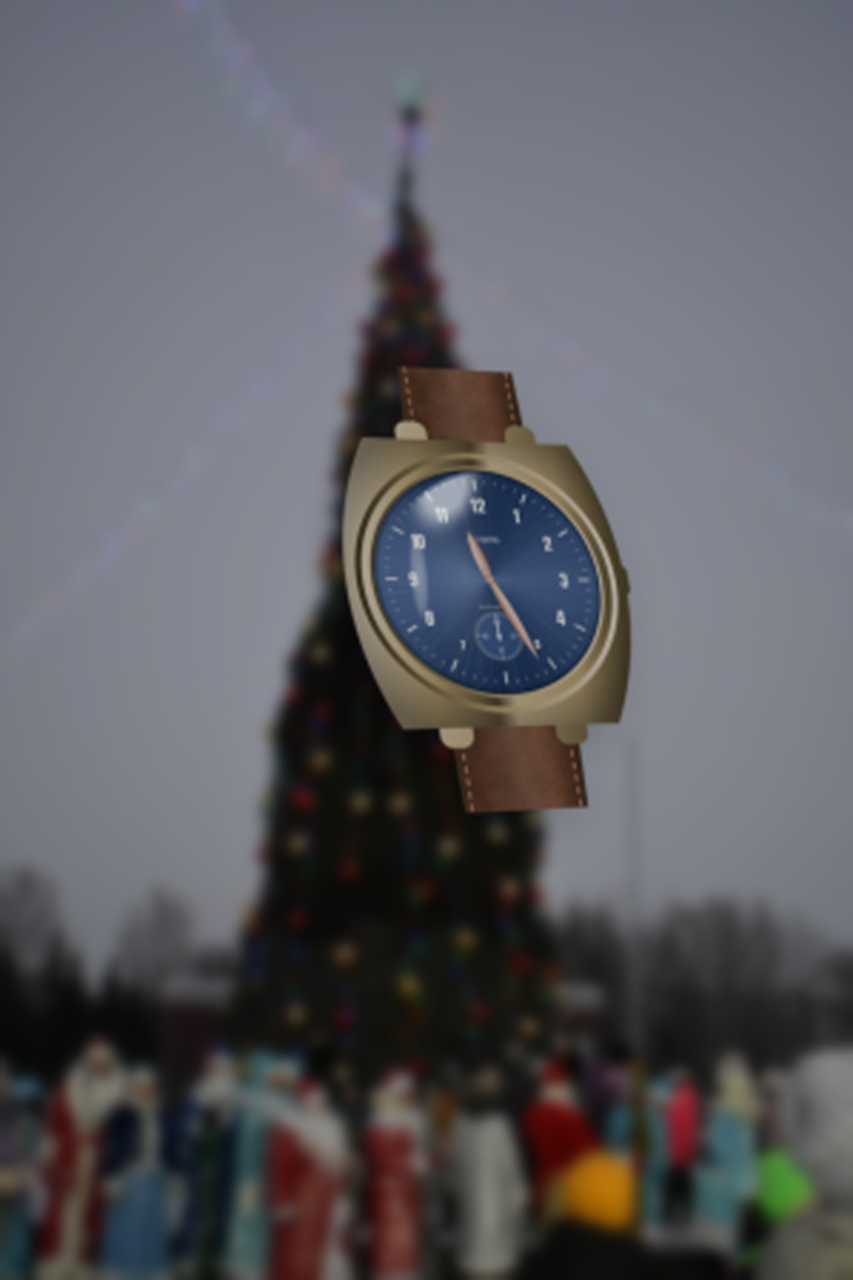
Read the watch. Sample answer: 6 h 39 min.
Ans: 11 h 26 min
